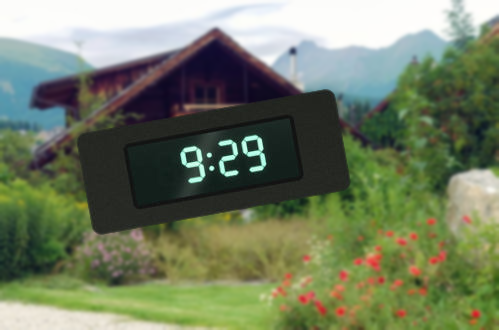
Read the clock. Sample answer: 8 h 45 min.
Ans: 9 h 29 min
